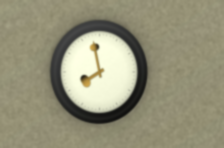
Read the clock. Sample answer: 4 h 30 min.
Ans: 7 h 58 min
